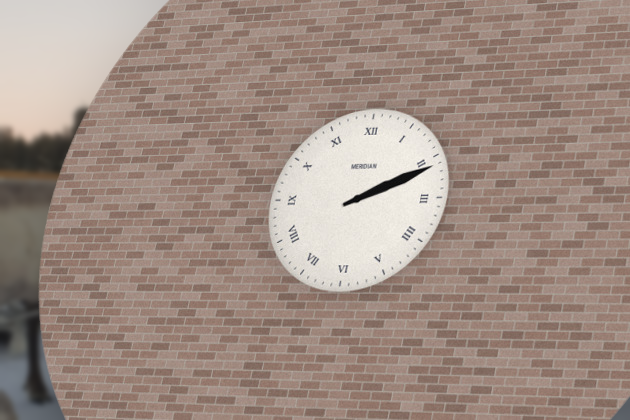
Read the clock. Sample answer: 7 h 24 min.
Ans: 2 h 11 min
